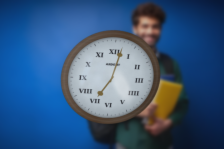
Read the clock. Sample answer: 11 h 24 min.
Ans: 7 h 02 min
